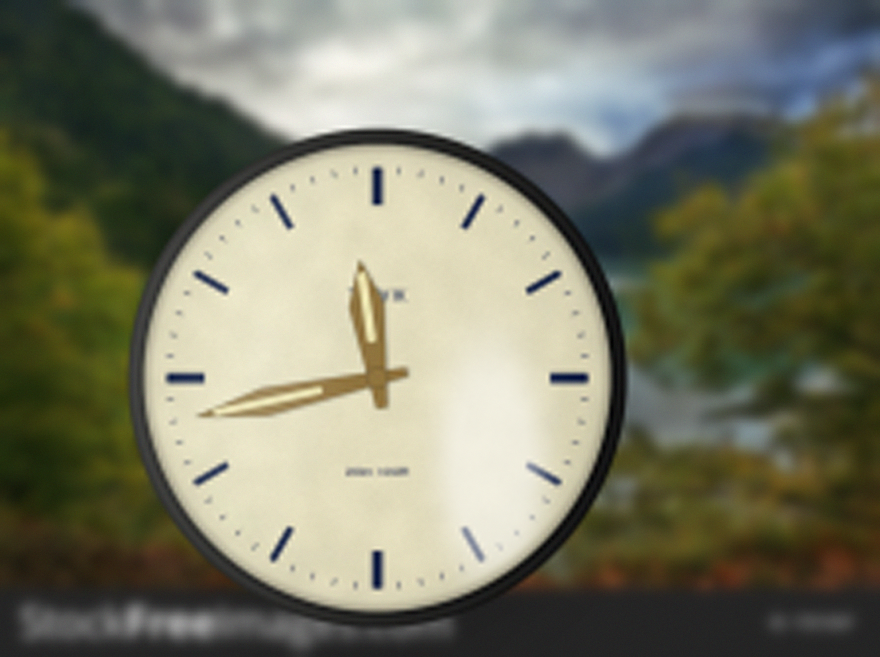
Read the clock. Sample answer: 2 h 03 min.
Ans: 11 h 43 min
